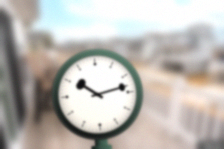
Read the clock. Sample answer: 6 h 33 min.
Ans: 10 h 13 min
